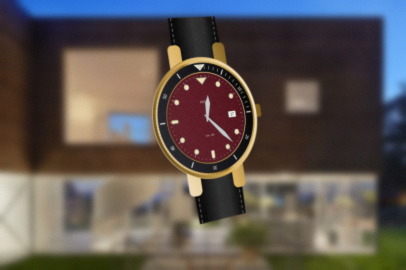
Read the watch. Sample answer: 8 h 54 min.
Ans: 12 h 23 min
